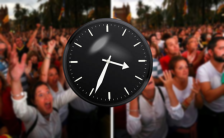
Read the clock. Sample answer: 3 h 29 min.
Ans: 3 h 34 min
